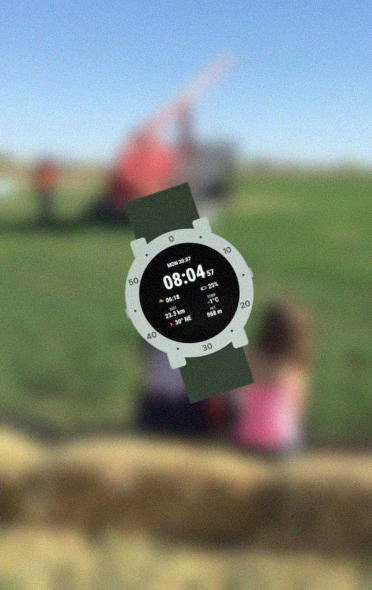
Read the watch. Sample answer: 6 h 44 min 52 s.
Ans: 8 h 04 min 57 s
